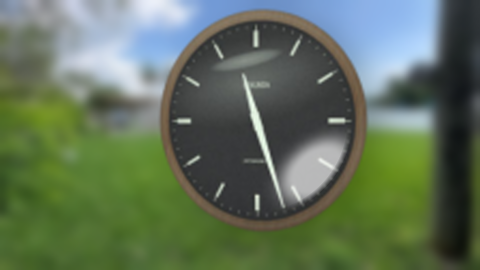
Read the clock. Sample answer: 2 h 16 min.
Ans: 11 h 27 min
